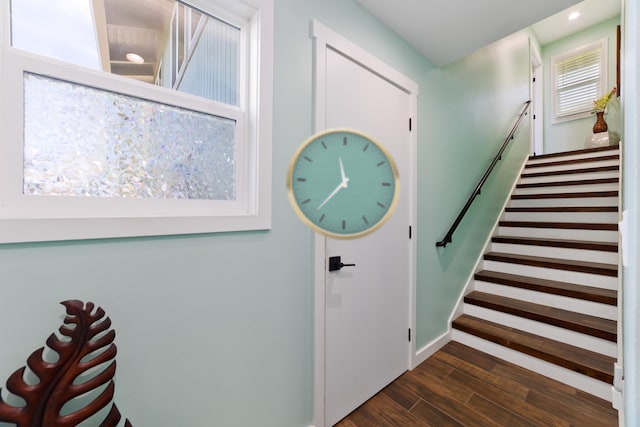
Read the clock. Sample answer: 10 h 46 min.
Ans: 11 h 37 min
